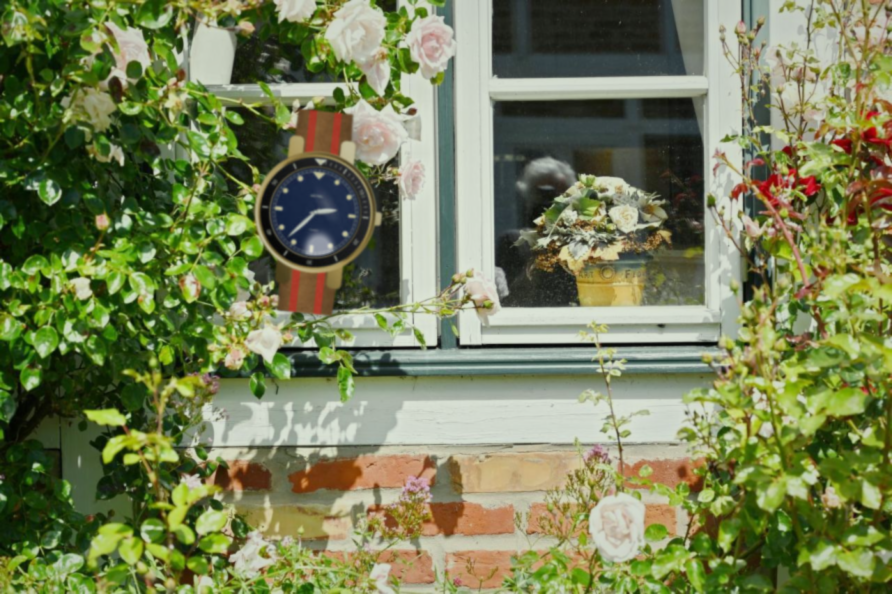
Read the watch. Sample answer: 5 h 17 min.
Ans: 2 h 37 min
